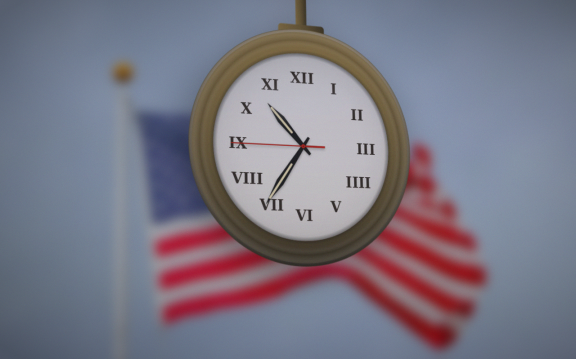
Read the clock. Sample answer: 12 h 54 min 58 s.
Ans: 10 h 35 min 45 s
